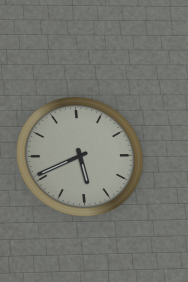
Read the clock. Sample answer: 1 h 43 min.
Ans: 5 h 41 min
